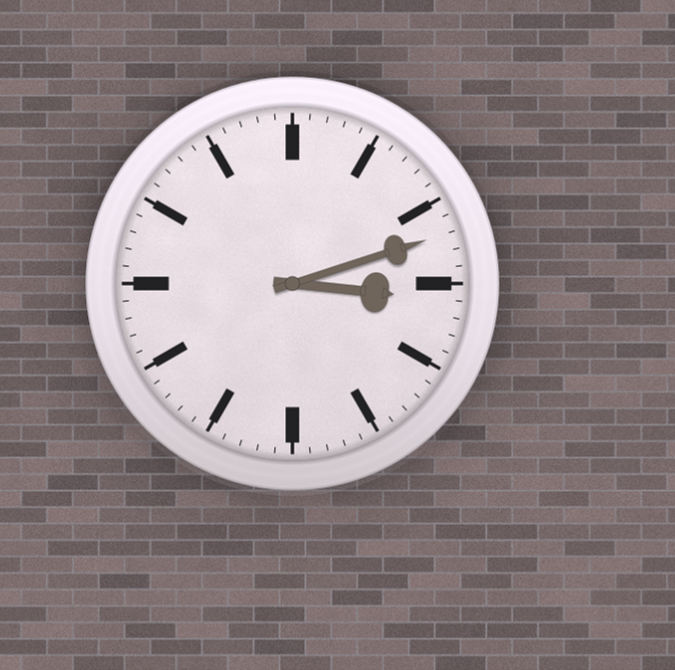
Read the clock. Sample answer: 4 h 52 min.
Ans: 3 h 12 min
